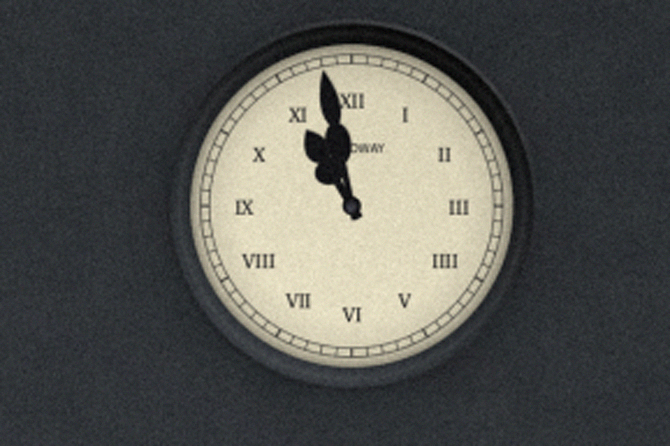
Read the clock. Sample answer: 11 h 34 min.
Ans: 10 h 58 min
